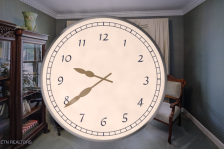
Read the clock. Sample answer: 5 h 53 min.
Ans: 9 h 39 min
